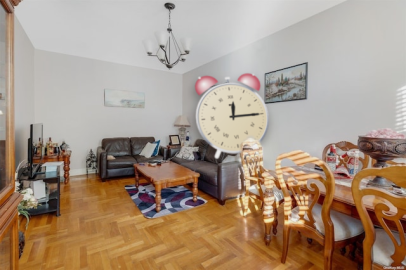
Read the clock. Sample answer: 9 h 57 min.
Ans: 12 h 15 min
